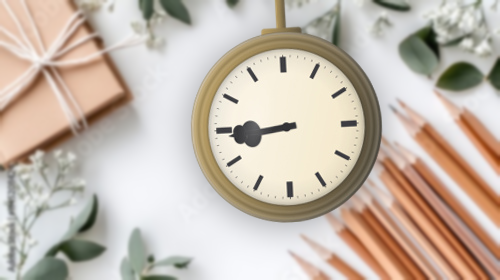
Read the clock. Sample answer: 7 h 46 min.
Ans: 8 h 44 min
